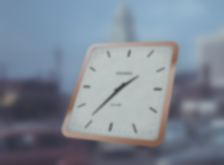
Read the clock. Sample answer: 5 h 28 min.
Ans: 1 h 36 min
